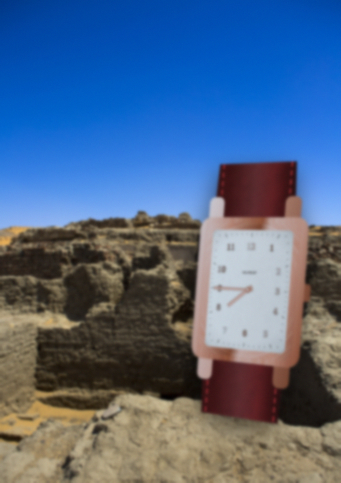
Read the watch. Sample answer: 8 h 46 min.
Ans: 7 h 45 min
